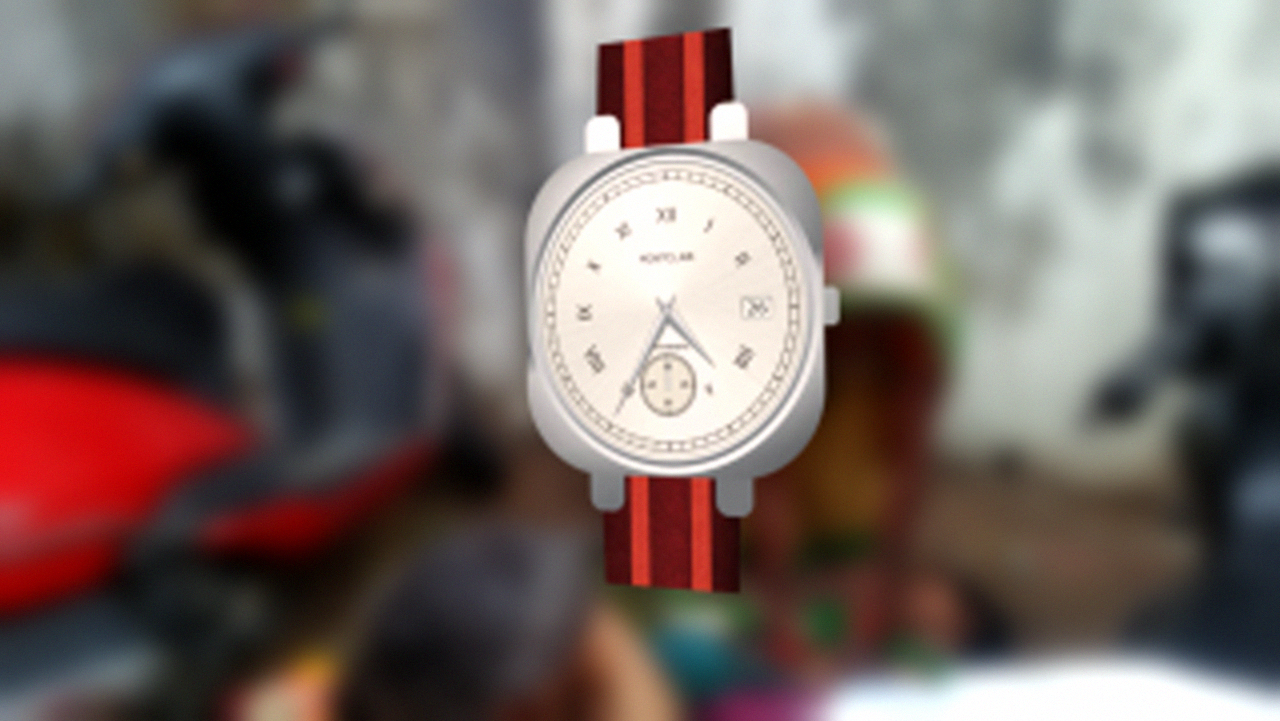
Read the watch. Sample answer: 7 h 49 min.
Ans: 4 h 35 min
